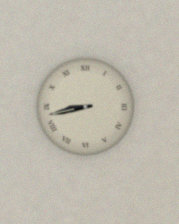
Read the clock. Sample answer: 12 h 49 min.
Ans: 8 h 43 min
